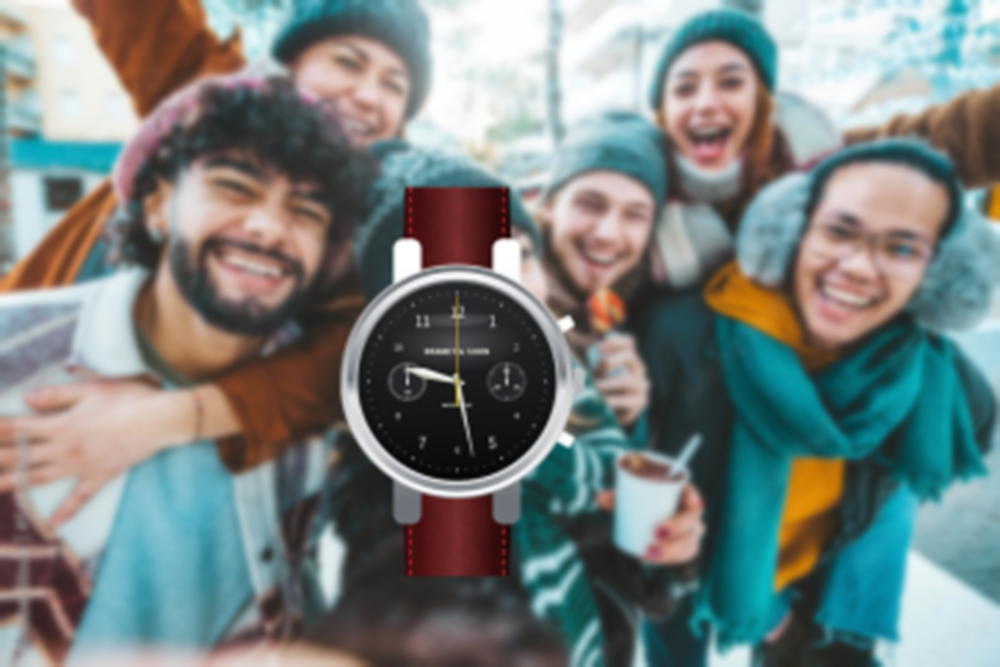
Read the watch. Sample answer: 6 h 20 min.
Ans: 9 h 28 min
